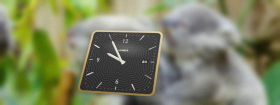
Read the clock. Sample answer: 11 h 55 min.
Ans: 9 h 55 min
